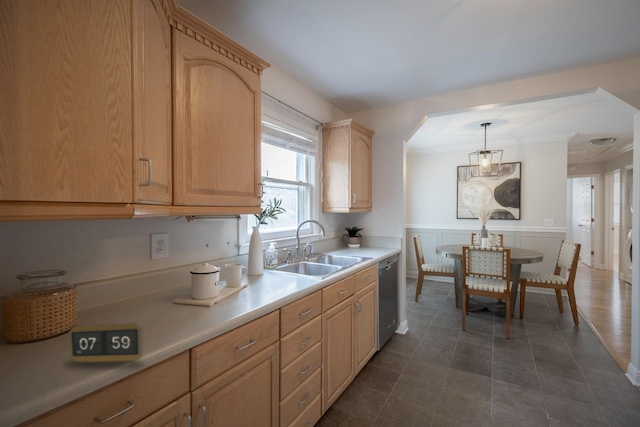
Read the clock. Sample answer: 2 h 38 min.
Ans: 7 h 59 min
